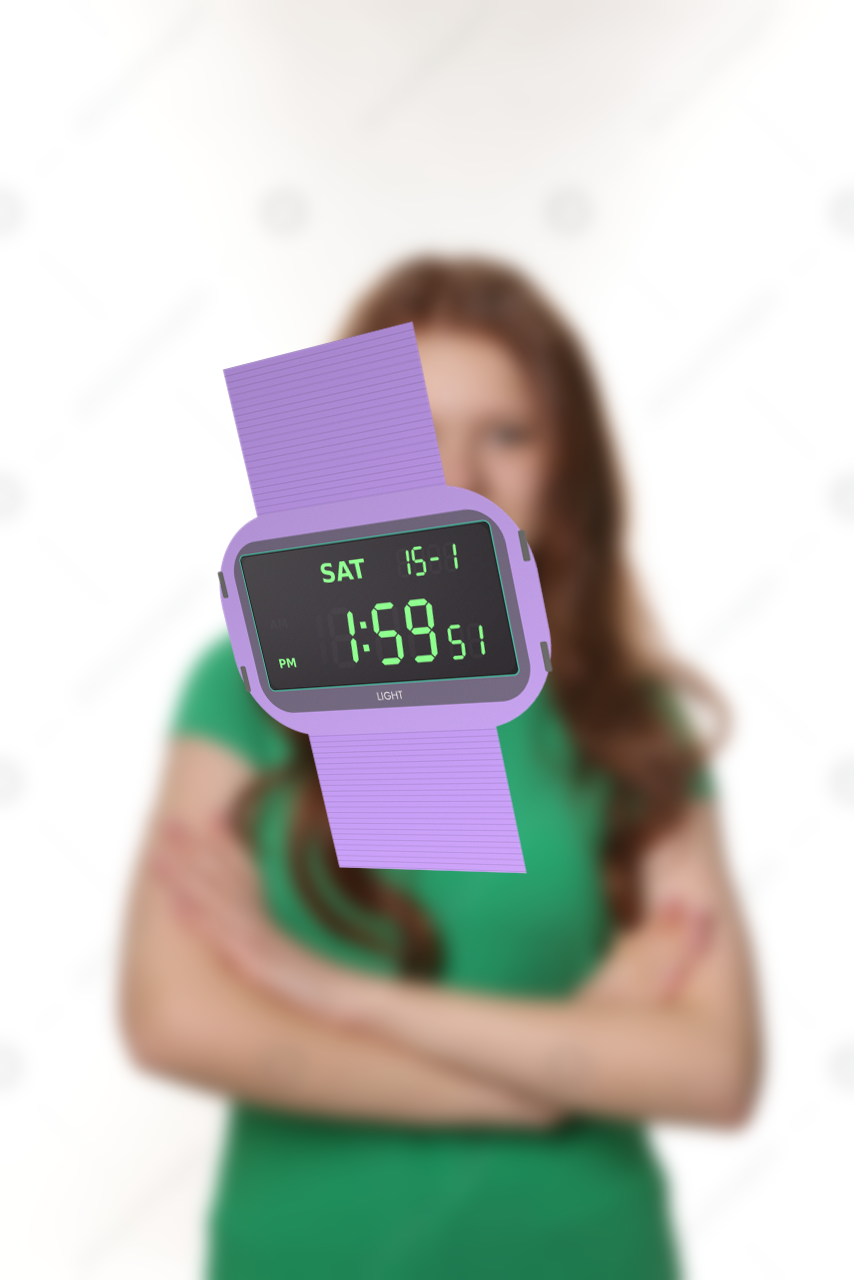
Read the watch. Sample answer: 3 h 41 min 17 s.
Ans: 1 h 59 min 51 s
